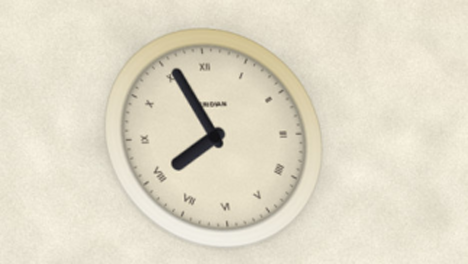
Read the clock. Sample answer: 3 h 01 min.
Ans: 7 h 56 min
